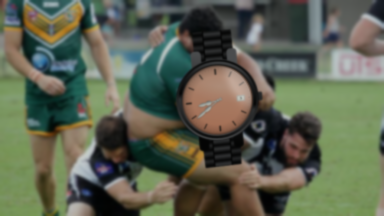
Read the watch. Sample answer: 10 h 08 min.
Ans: 8 h 39 min
